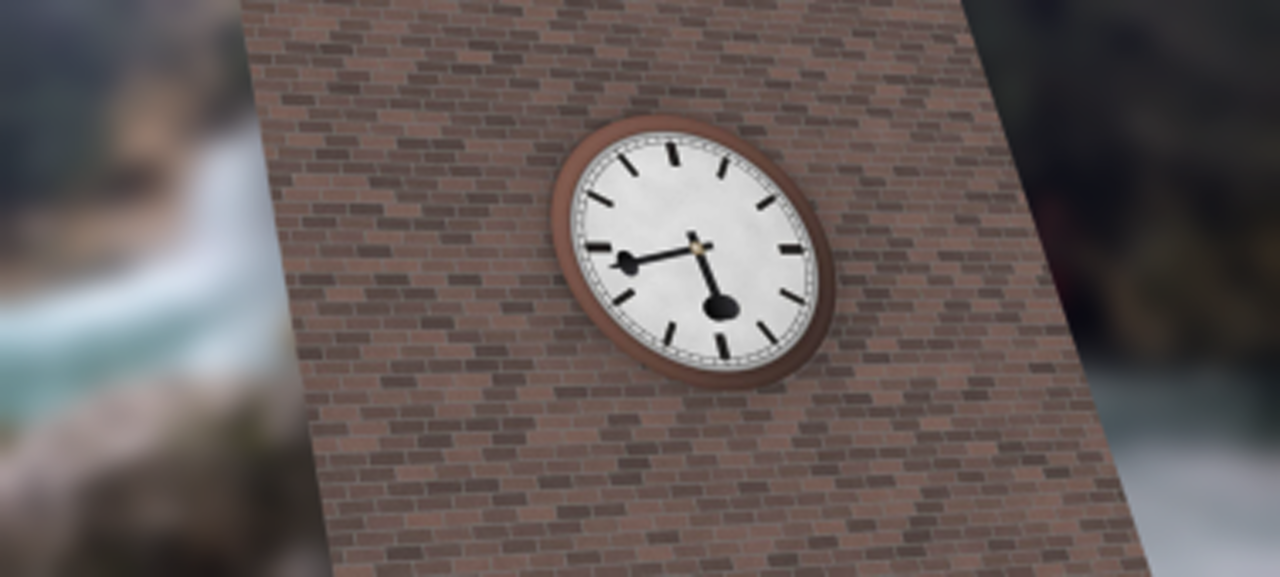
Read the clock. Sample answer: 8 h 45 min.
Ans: 5 h 43 min
